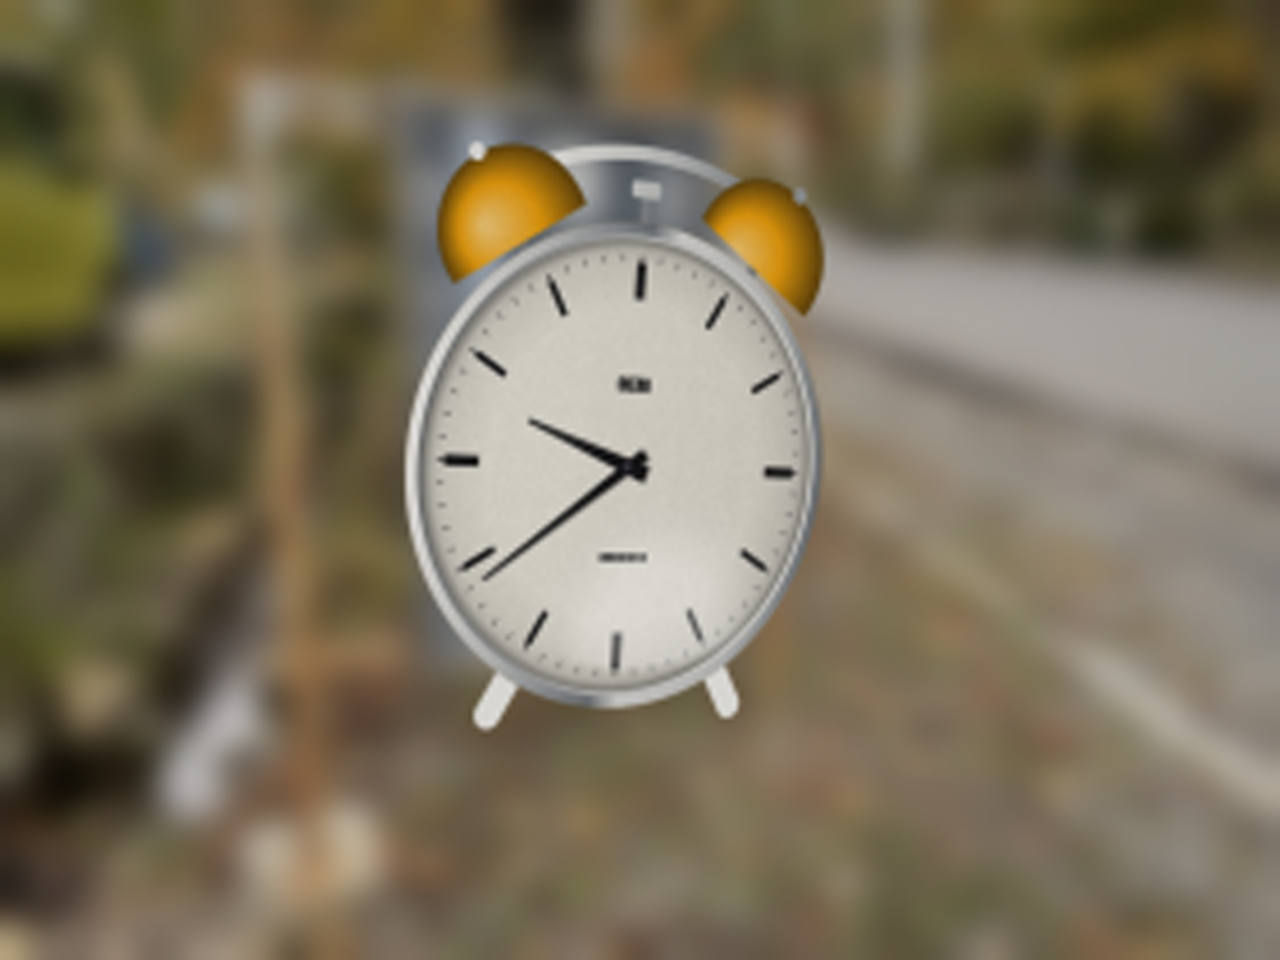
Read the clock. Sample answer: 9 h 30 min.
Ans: 9 h 39 min
